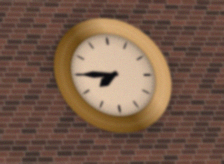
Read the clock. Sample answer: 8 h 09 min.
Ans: 7 h 45 min
